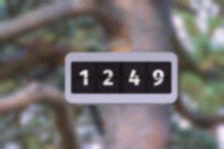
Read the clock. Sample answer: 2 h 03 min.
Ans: 12 h 49 min
